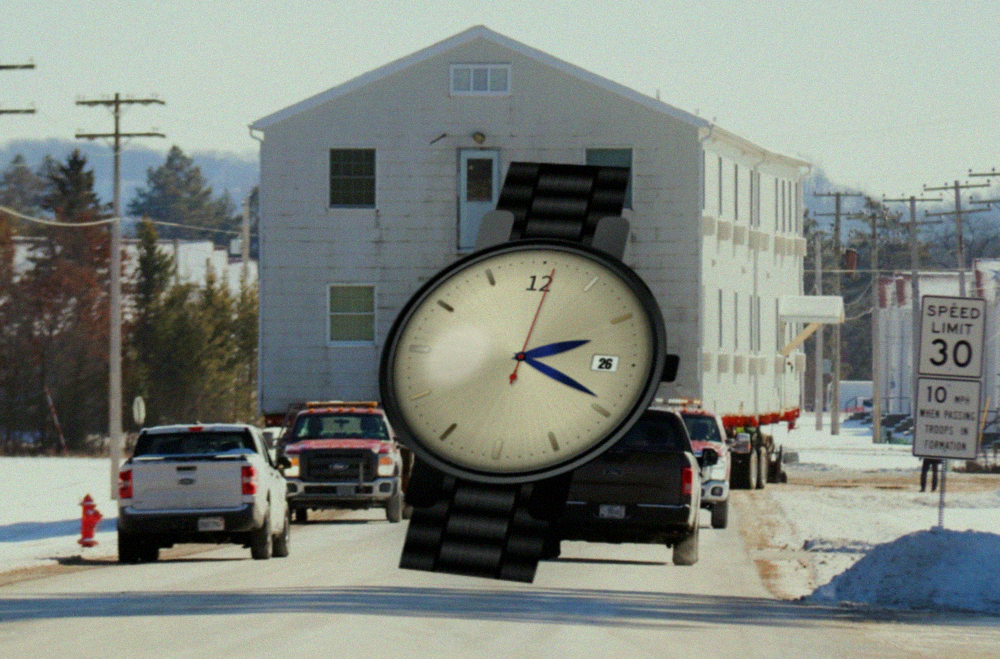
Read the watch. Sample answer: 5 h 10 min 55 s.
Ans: 2 h 19 min 01 s
